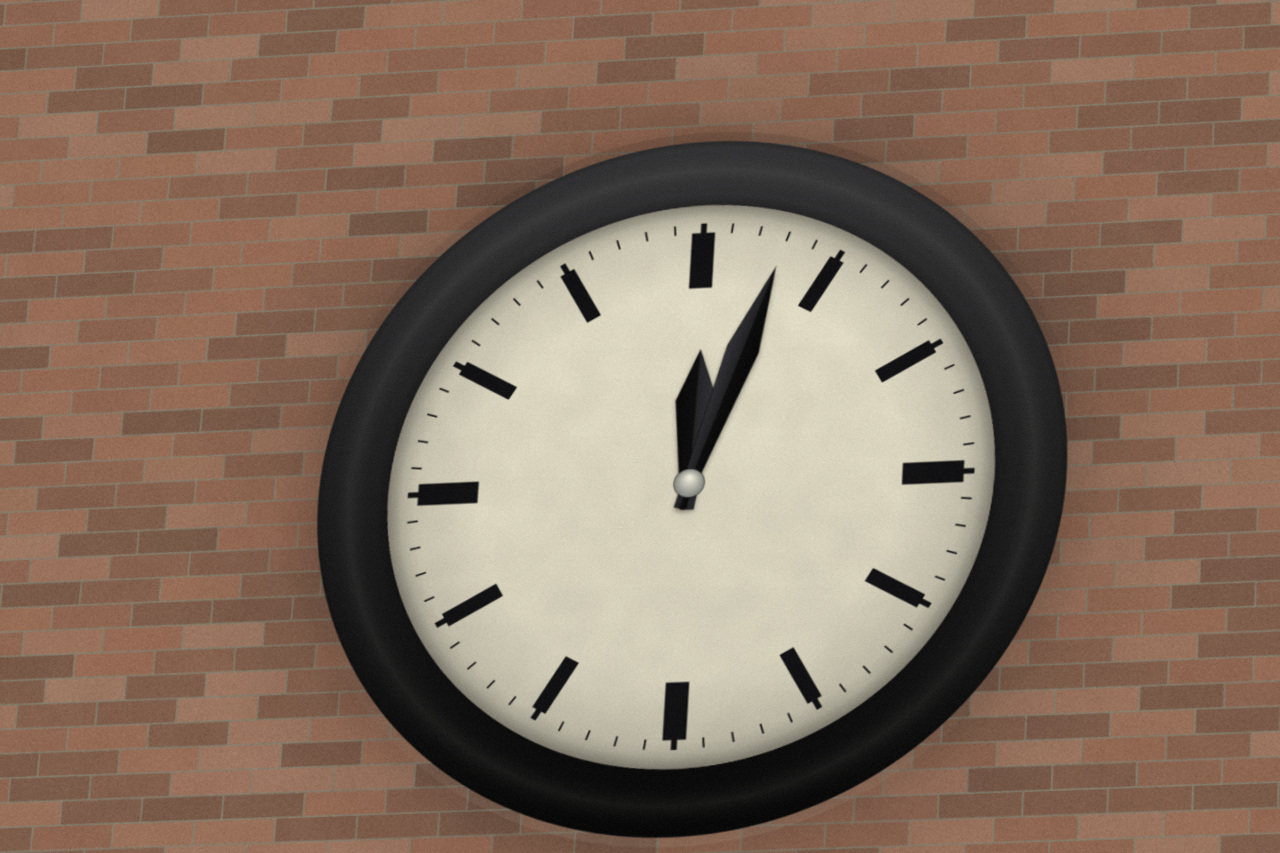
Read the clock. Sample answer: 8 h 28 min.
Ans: 12 h 03 min
